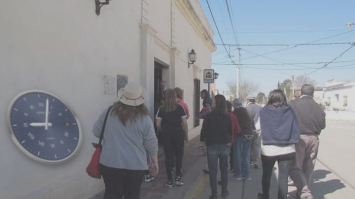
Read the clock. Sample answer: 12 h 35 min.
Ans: 9 h 03 min
